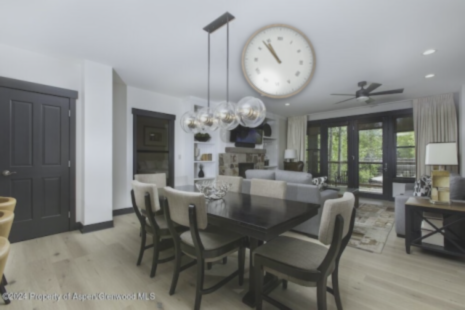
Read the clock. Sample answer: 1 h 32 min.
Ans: 10 h 53 min
